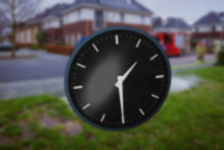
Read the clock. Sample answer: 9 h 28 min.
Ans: 1 h 30 min
